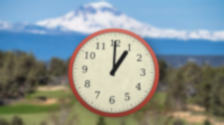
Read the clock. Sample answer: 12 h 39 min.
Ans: 1 h 00 min
